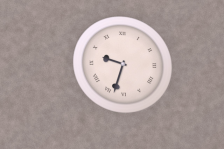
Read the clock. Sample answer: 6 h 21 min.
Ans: 9 h 33 min
